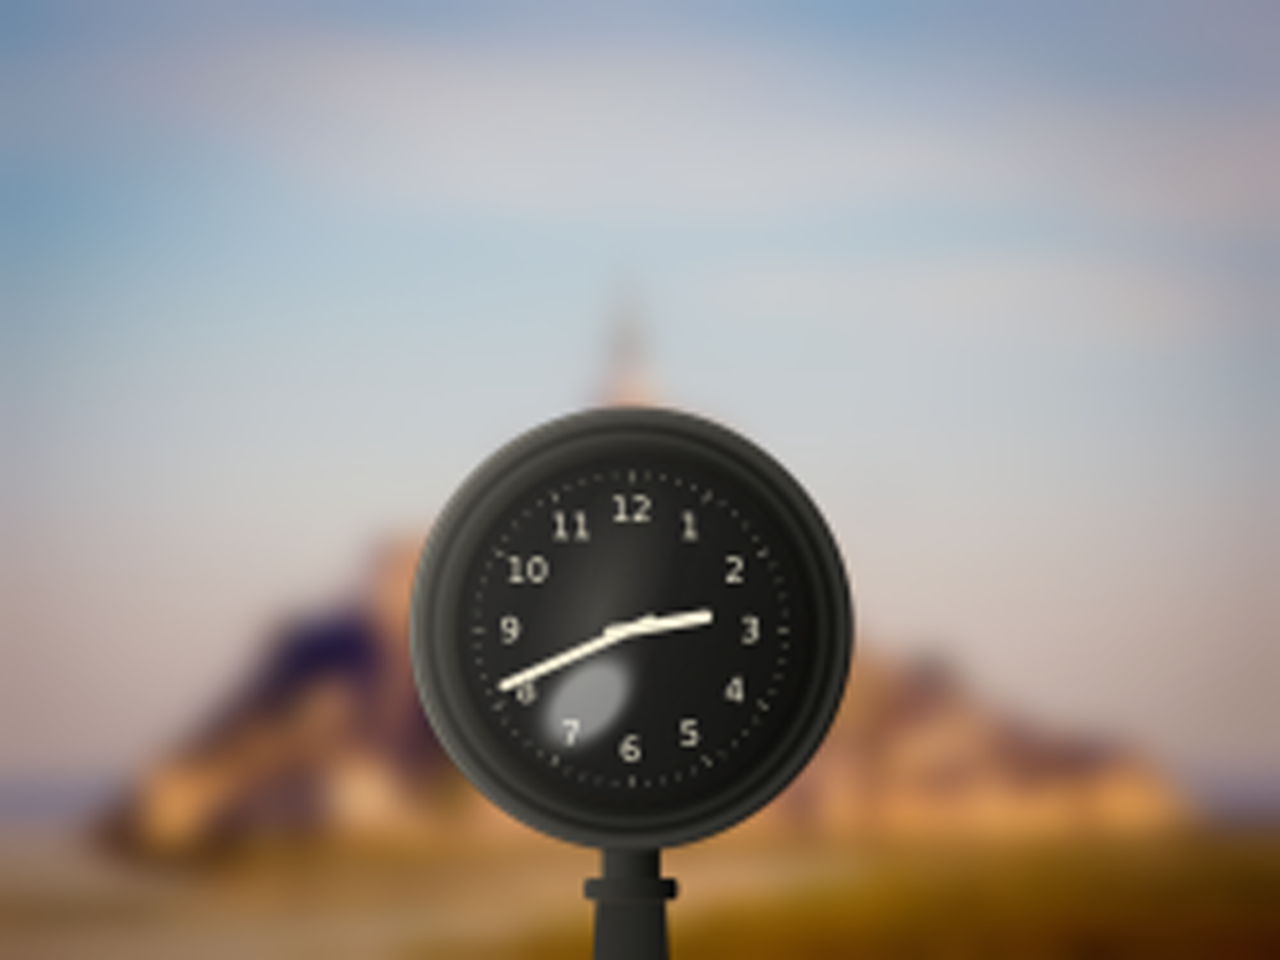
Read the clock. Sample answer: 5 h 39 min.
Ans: 2 h 41 min
